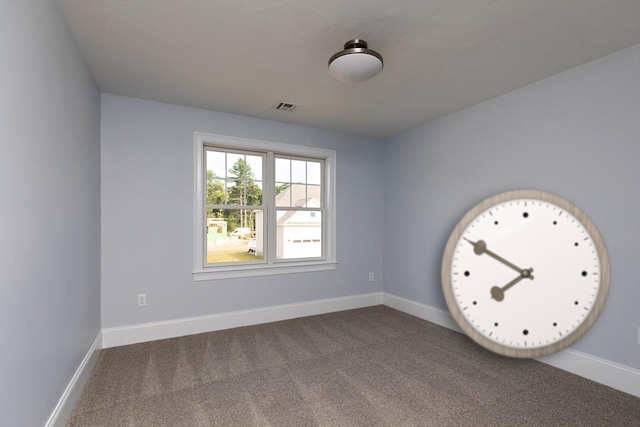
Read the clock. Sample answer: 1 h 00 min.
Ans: 7 h 50 min
